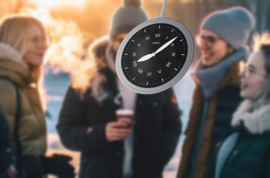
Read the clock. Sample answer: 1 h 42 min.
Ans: 8 h 08 min
